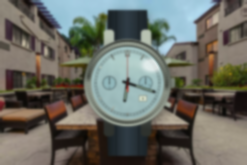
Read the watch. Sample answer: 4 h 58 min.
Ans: 6 h 18 min
